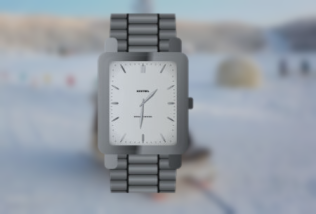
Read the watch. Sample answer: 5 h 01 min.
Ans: 1 h 31 min
